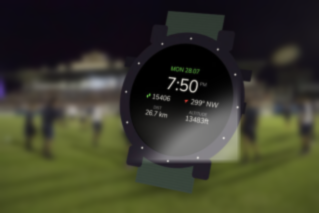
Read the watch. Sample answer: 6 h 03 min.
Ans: 7 h 50 min
